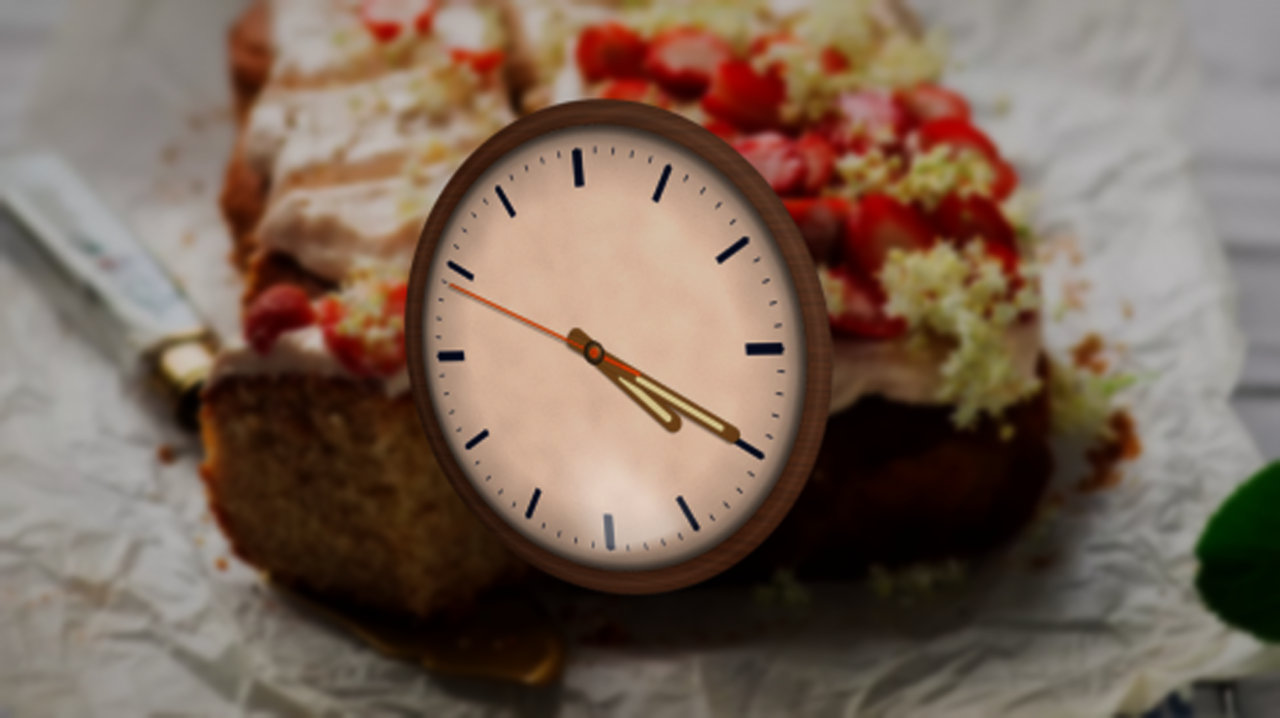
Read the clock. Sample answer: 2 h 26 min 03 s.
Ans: 4 h 19 min 49 s
